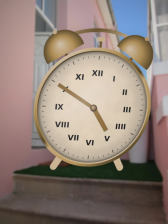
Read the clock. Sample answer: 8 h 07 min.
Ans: 4 h 50 min
